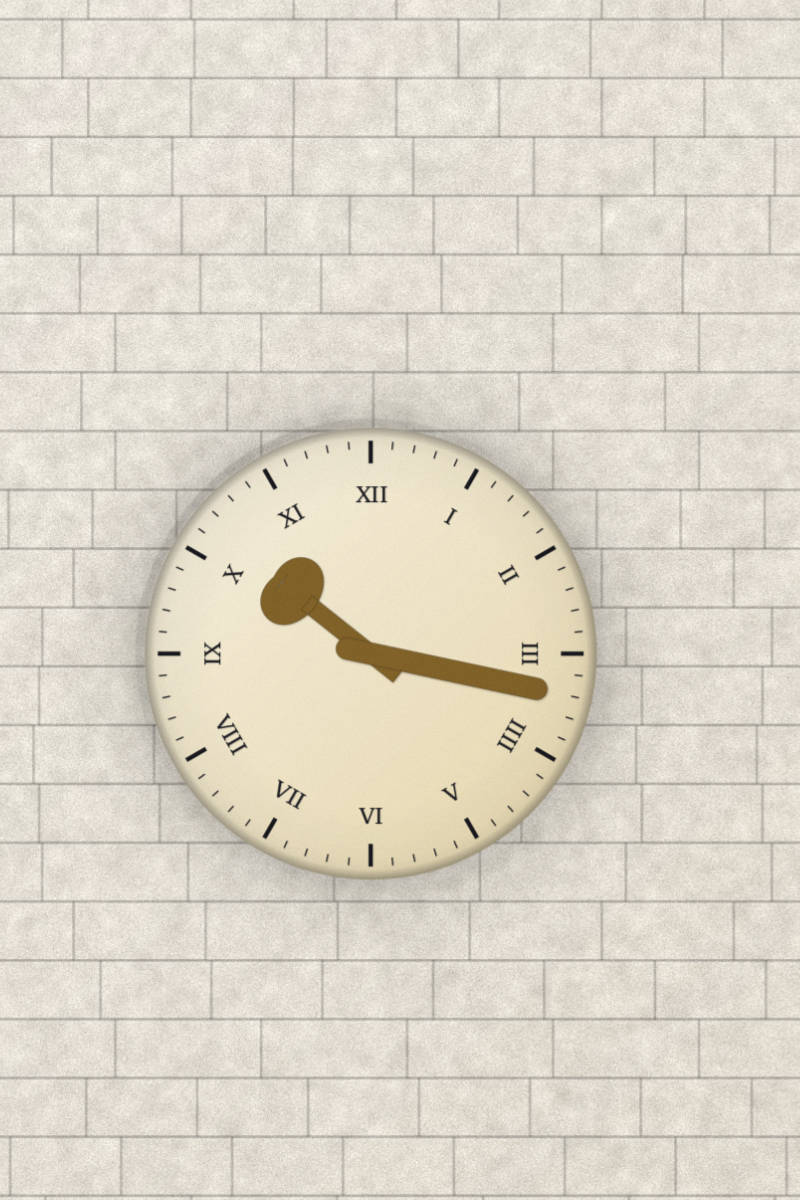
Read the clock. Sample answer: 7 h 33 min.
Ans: 10 h 17 min
